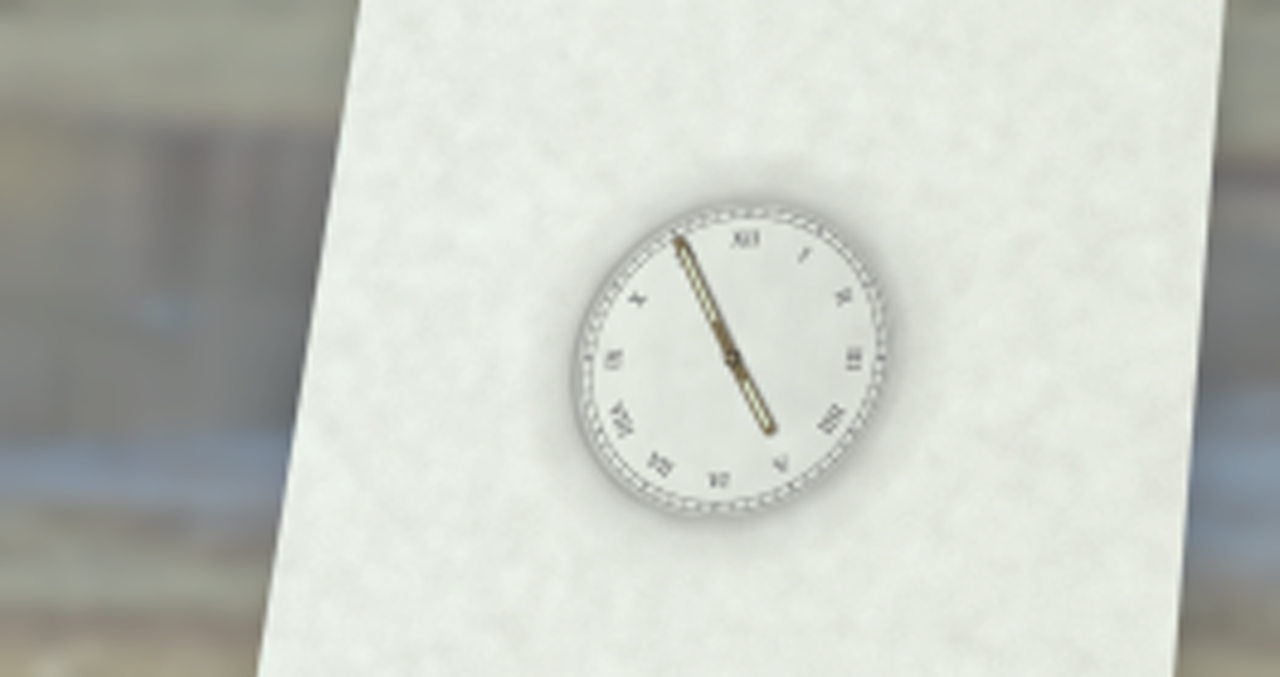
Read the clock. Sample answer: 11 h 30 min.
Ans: 4 h 55 min
